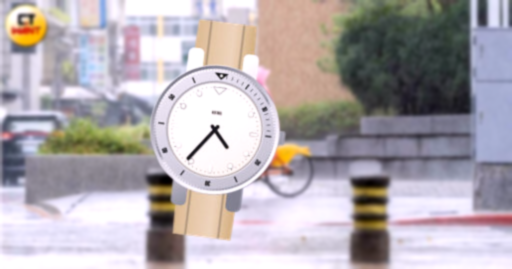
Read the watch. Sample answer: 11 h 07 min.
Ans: 4 h 36 min
